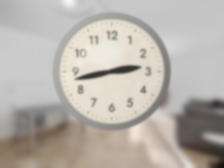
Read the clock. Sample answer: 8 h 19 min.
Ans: 2 h 43 min
